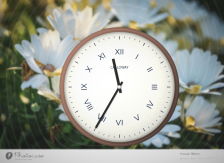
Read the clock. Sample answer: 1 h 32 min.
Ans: 11 h 35 min
